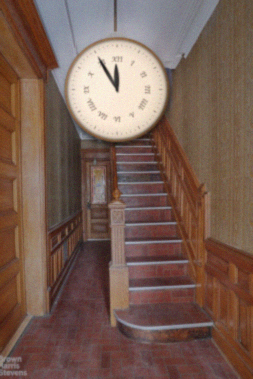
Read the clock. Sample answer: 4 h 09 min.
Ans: 11 h 55 min
